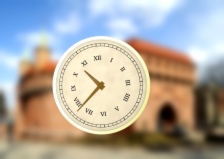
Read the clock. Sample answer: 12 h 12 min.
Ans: 10 h 38 min
